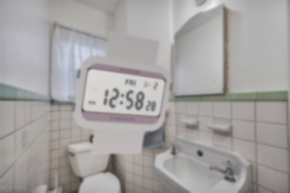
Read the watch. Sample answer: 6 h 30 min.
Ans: 12 h 58 min
